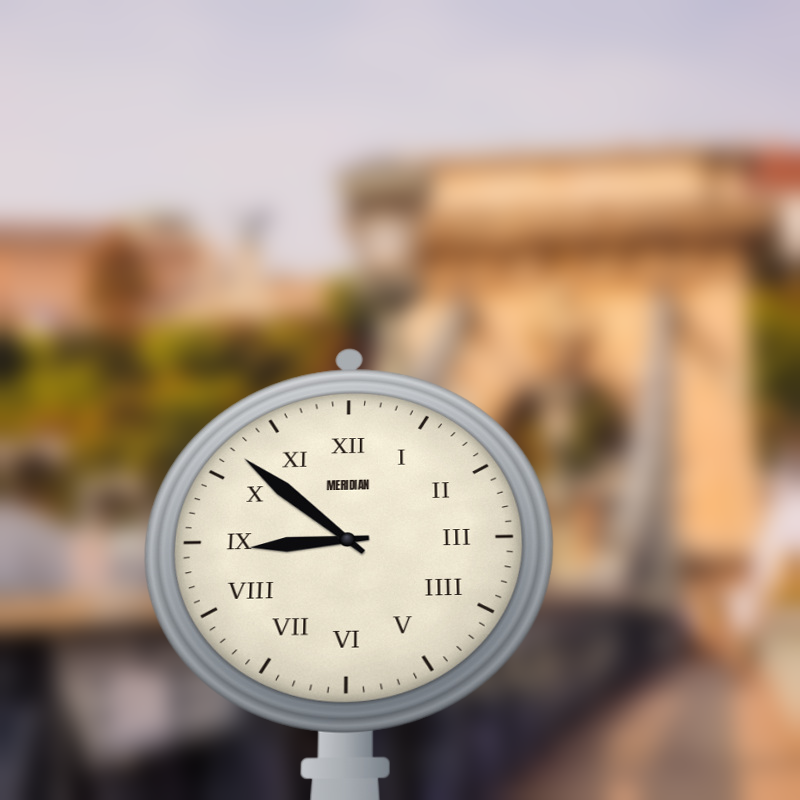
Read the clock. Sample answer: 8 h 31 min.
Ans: 8 h 52 min
